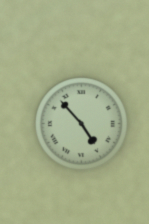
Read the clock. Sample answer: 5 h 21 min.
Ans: 4 h 53 min
